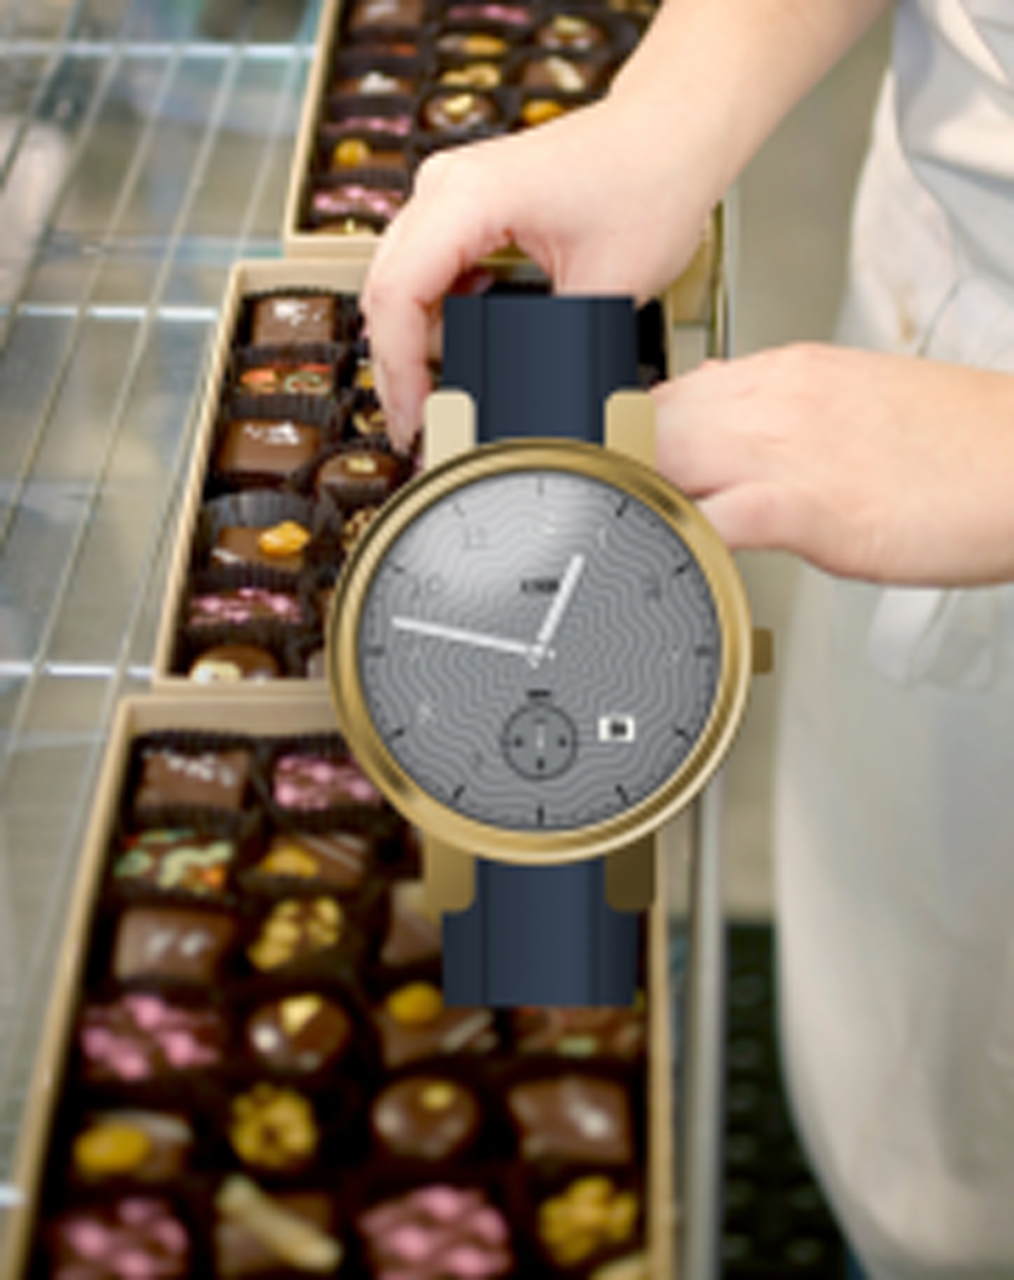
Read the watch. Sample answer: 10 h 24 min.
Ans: 12 h 47 min
